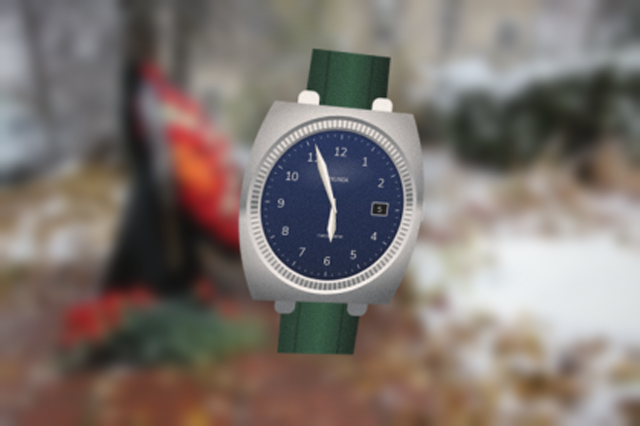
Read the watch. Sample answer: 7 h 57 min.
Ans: 5 h 56 min
